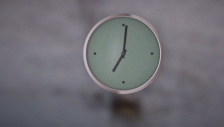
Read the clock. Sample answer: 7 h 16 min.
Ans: 7 h 01 min
